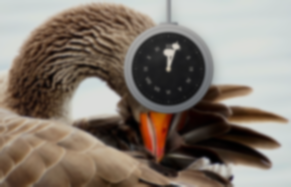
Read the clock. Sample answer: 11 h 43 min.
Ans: 12 h 03 min
